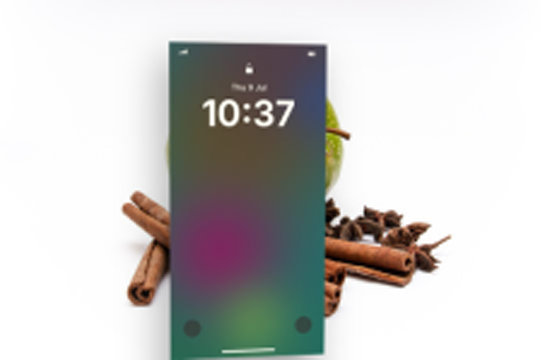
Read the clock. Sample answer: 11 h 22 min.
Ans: 10 h 37 min
